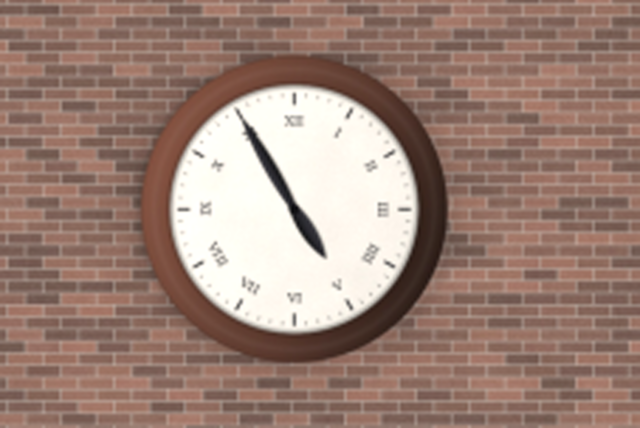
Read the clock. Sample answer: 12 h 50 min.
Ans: 4 h 55 min
